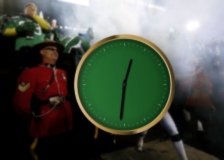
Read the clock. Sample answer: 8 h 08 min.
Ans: 12 h 31 min
